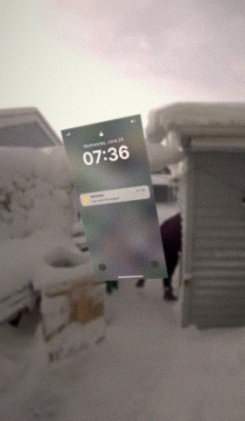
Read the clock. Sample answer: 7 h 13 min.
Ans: 7 h 36 min
